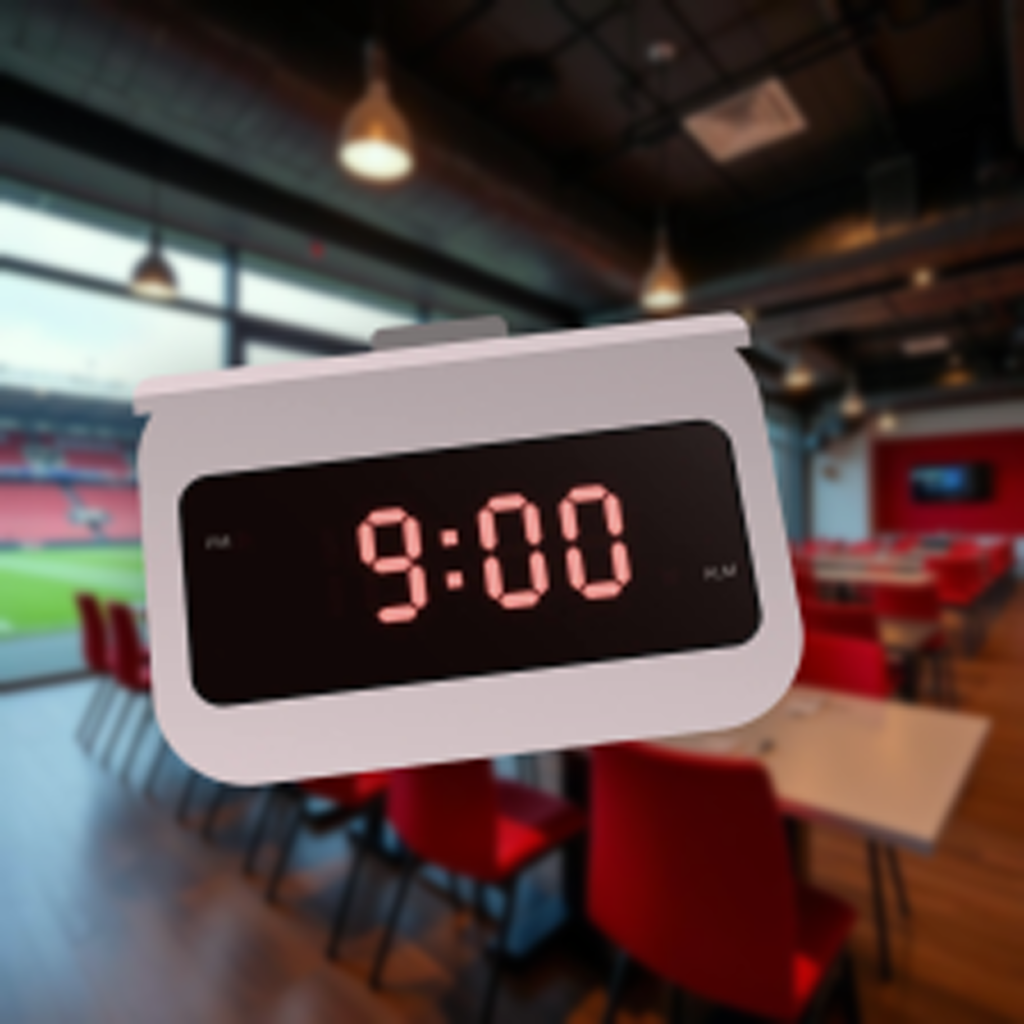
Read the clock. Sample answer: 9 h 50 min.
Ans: 9 h 00 min
